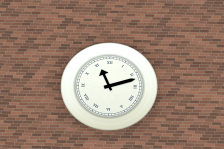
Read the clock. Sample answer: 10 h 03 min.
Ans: 11 h 12 min
